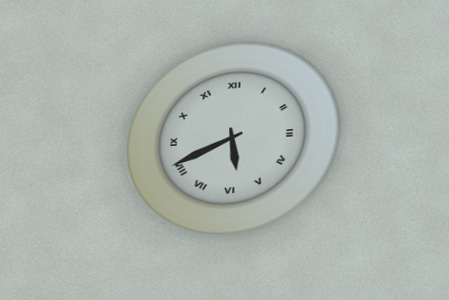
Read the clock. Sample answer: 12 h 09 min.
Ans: 5 h 41 min
